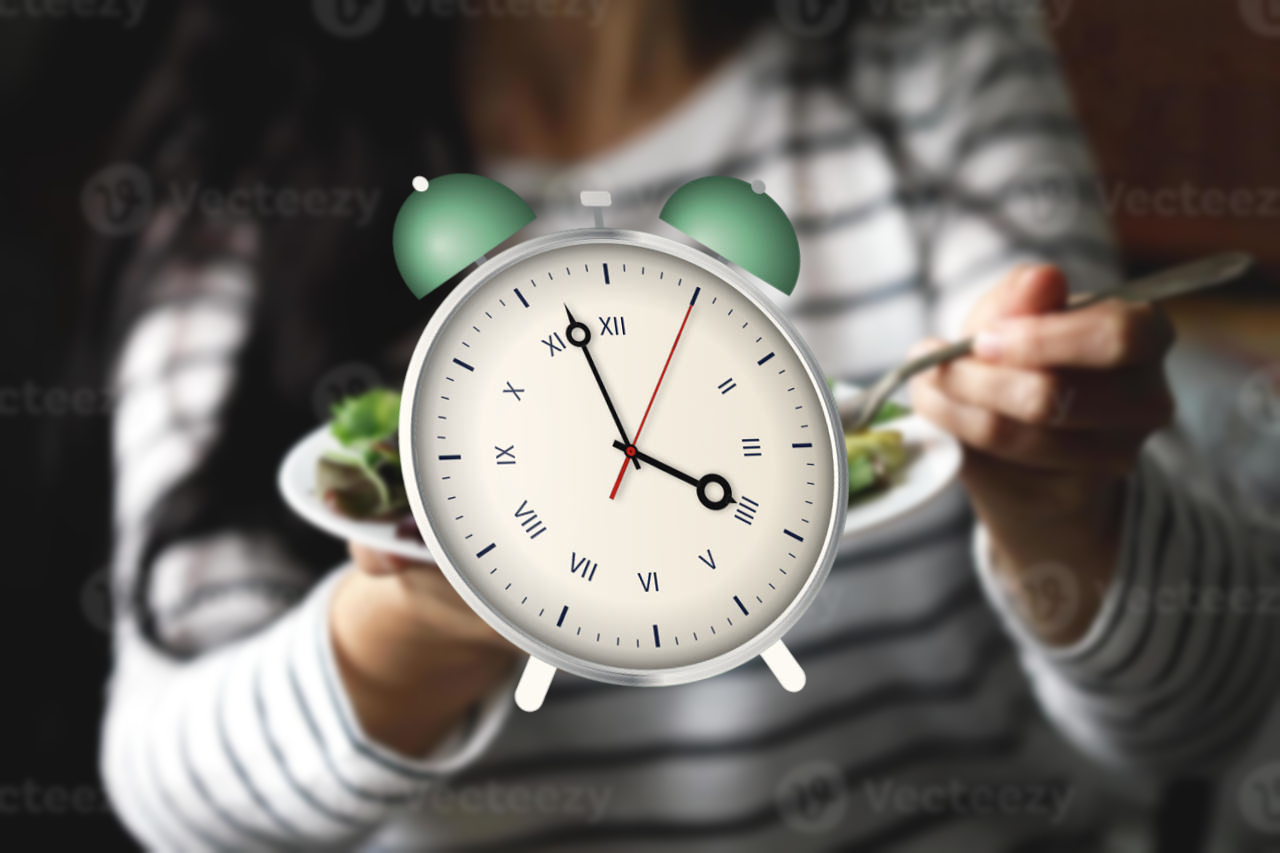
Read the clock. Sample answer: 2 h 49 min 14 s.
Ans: 3 h 57 min 05 s
